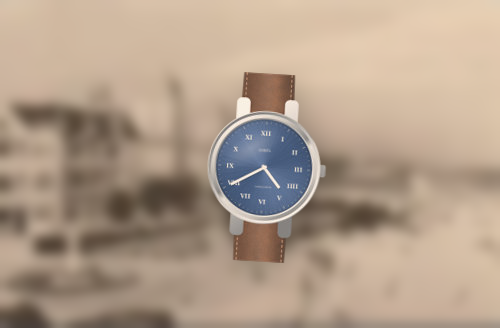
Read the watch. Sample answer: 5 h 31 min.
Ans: 4 h 40 min
